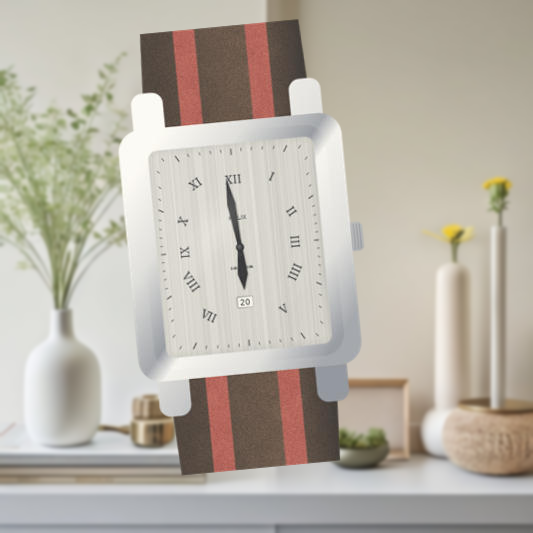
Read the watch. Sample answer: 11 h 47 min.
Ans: 5 h 59 min
